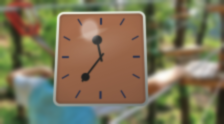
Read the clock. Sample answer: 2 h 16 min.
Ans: 11 h 36 min
